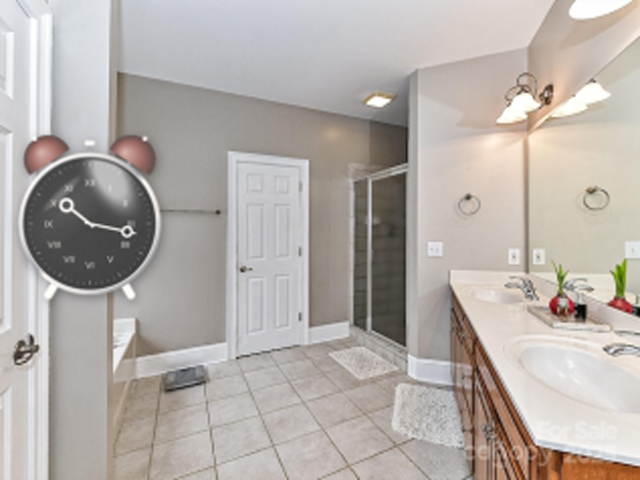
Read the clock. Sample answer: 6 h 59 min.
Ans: 10 h 17 min
